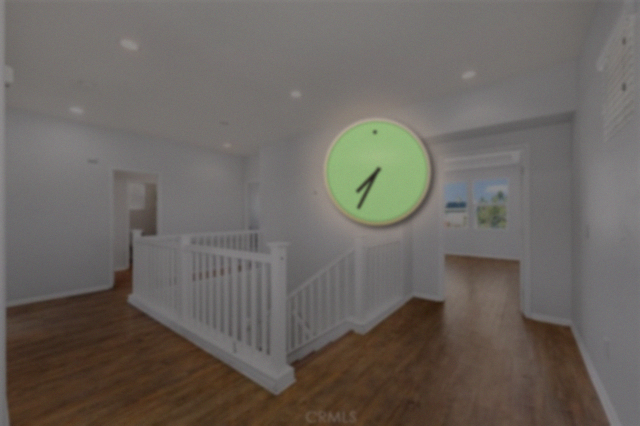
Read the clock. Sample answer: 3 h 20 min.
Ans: 7 h 35 min
